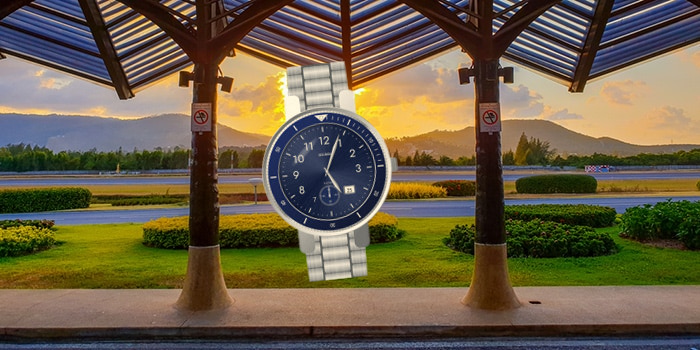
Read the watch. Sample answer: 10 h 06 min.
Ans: 5 h 04 min
